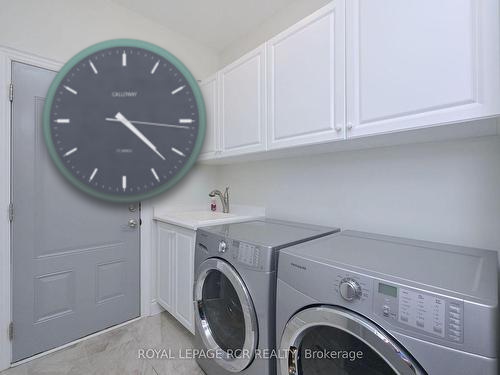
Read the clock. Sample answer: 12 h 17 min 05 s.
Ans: 4 h 22 min 16 s
